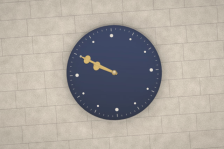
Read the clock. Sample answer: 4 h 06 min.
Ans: 9 h 50 min
